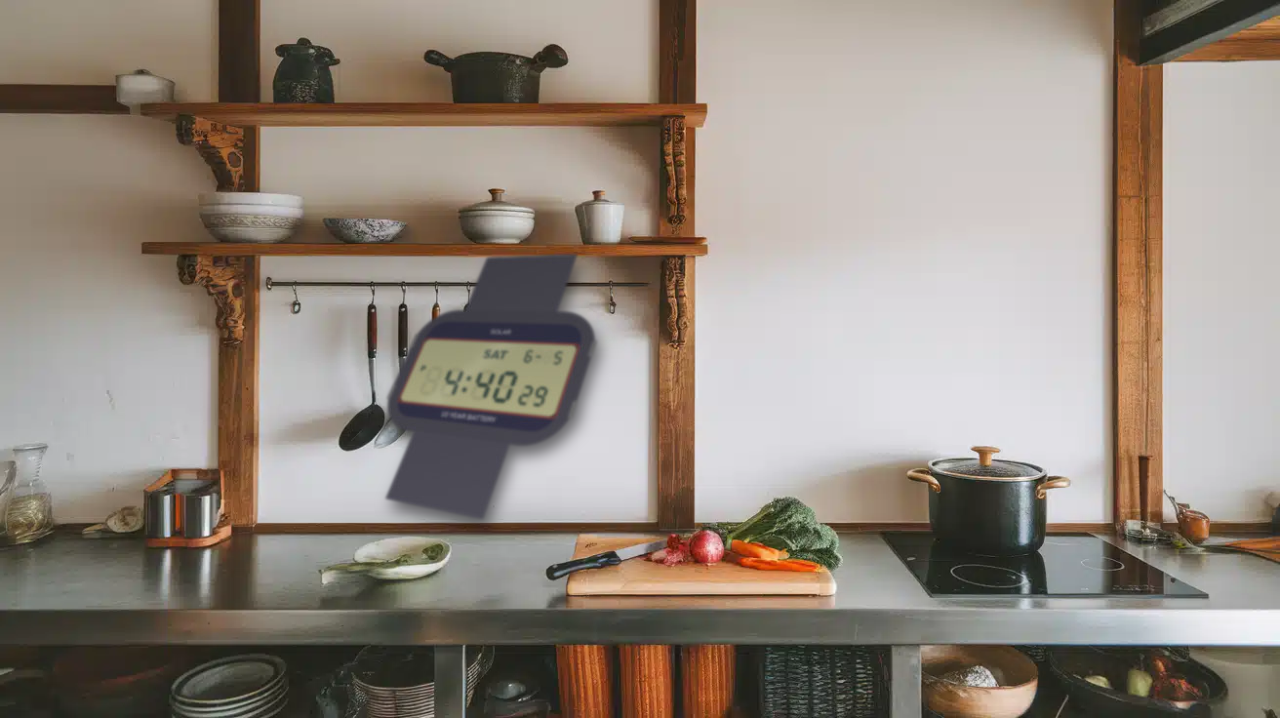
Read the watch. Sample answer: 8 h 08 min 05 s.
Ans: 4 h 40 min 29 s
